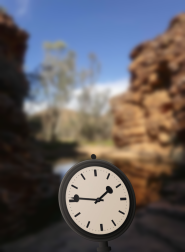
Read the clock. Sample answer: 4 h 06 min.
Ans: 1 h 46 min
